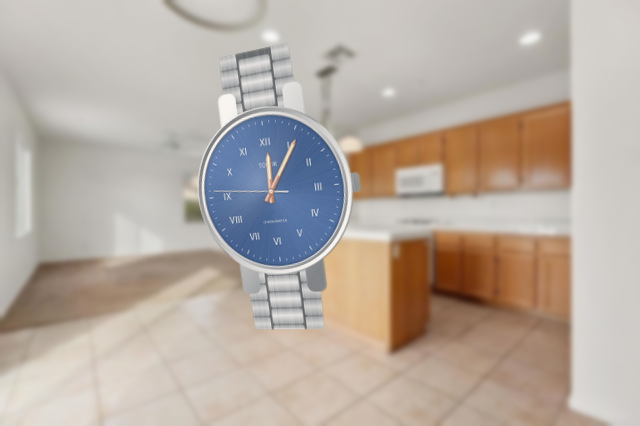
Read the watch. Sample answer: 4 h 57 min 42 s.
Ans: 12 h 05 min 46 s
